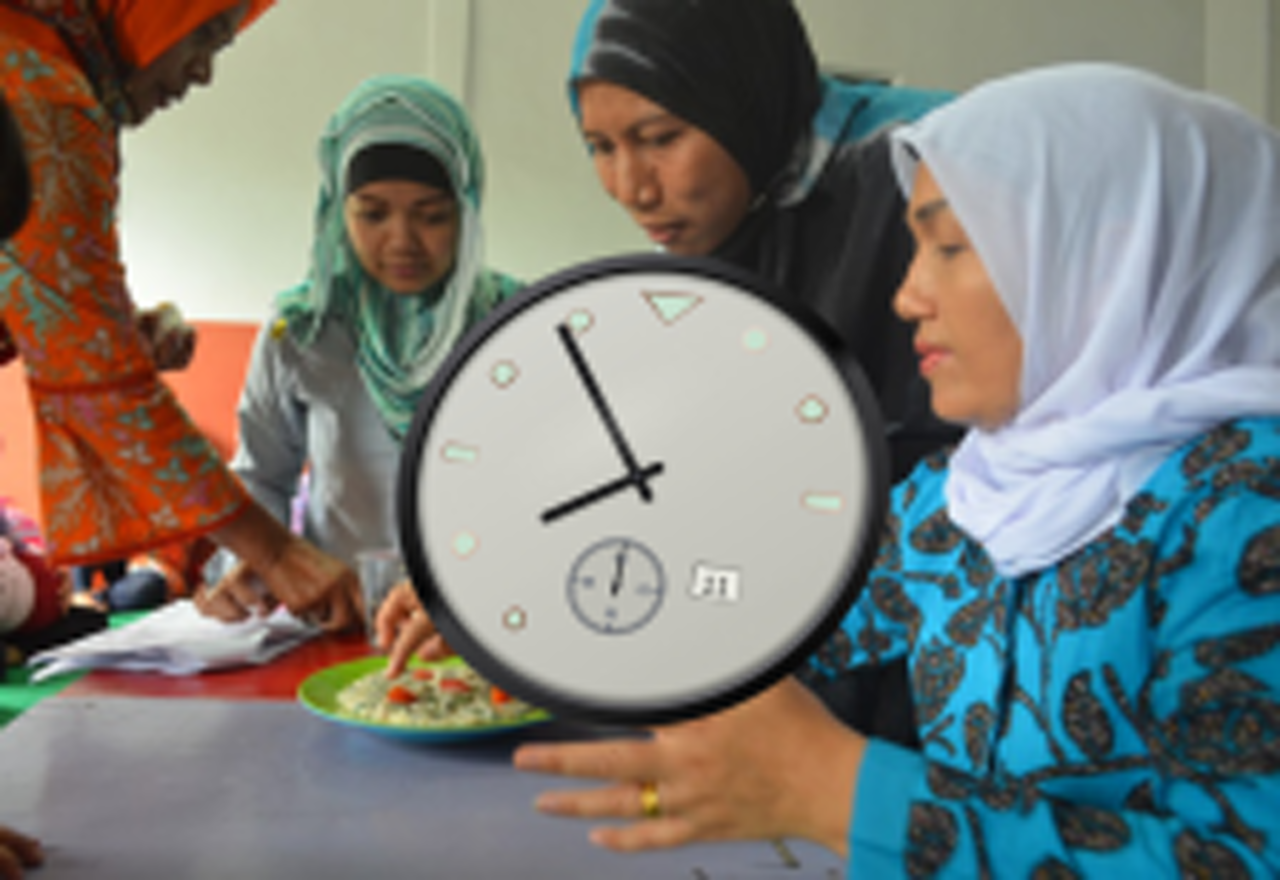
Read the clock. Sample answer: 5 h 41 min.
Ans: 7 h 54 min
